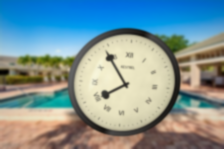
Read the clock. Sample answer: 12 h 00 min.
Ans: 7 h 54 min
